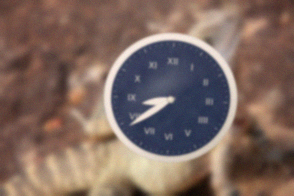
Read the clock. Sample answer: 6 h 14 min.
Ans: 8 h 39 min
